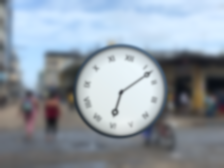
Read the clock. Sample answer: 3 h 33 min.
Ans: 6 h 07 min
